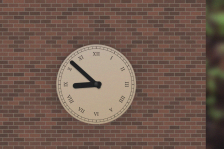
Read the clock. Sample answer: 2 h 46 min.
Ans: 8 h 52 min
